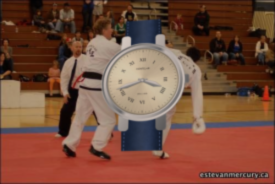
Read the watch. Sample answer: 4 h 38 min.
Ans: 3 h 42 min
